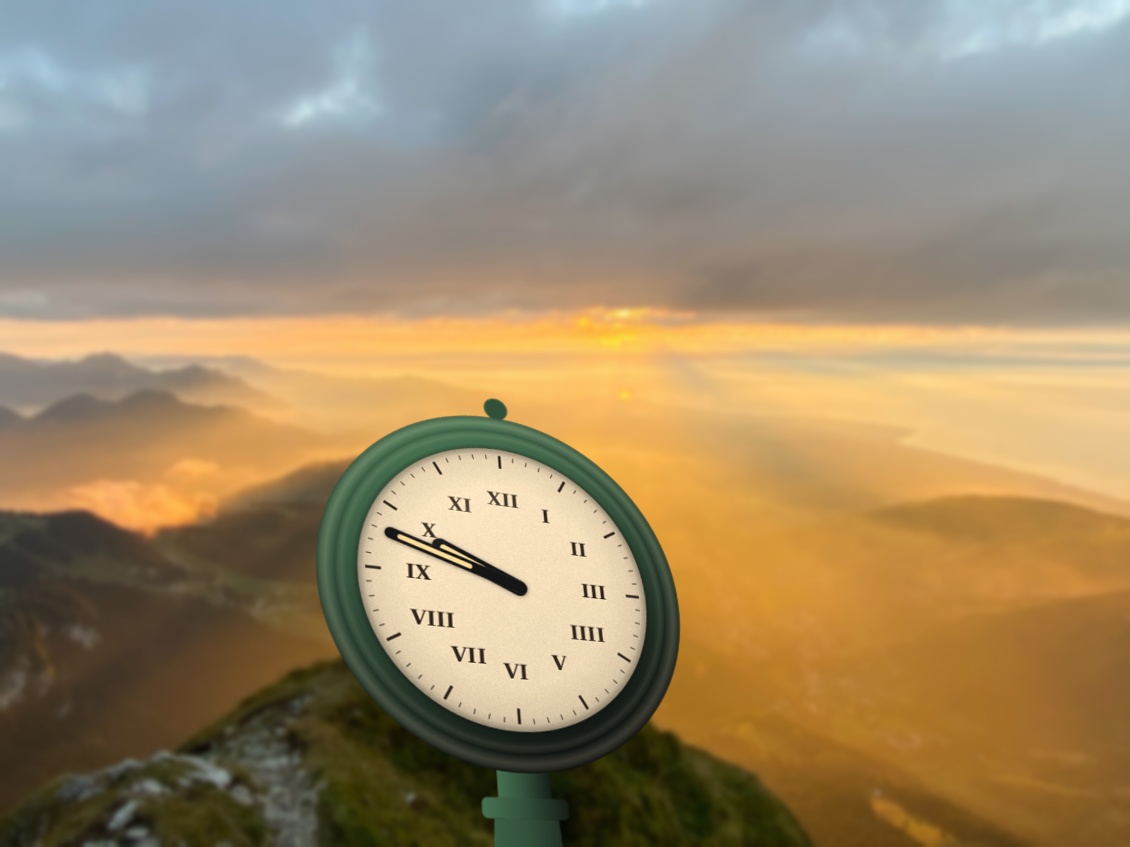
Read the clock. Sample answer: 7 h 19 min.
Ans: 9 h 48 min
